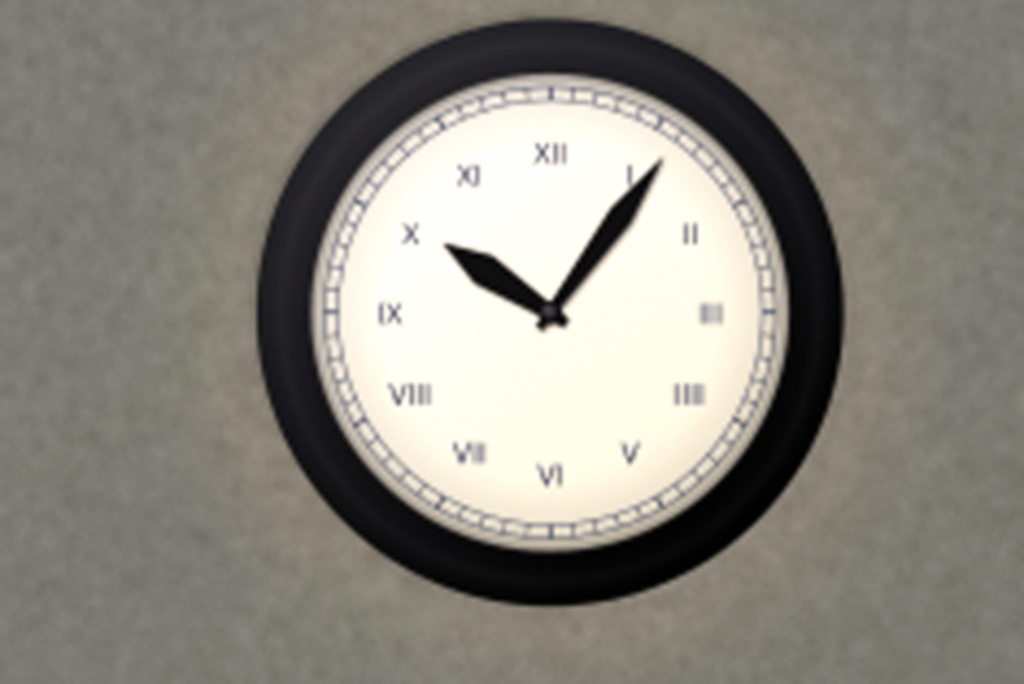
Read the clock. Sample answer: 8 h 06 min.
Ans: 10 h 06 min
